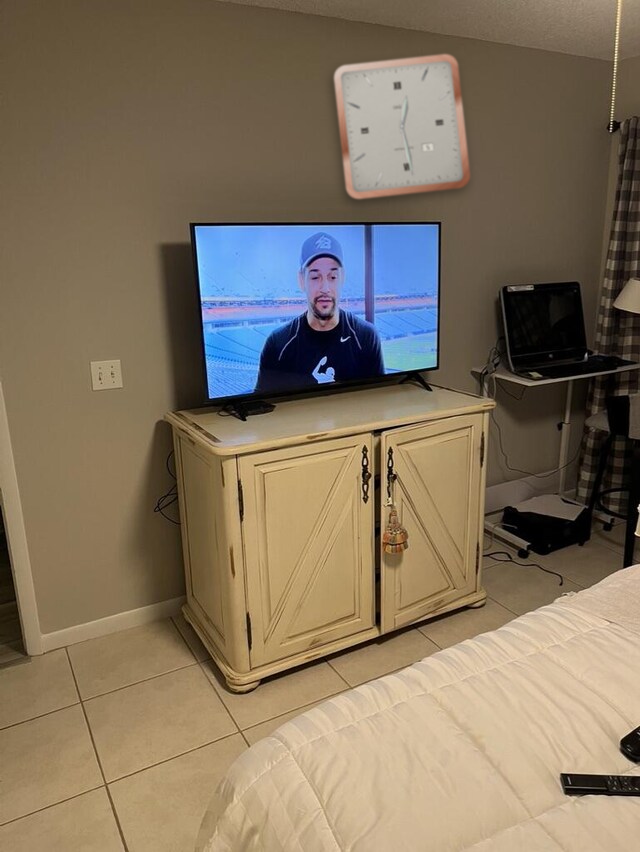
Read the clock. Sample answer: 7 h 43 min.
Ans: 12 h 29 min
